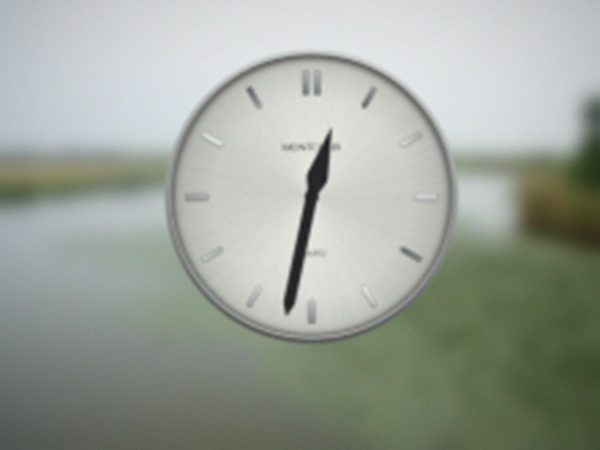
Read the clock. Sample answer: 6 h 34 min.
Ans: 12 h 32 min
